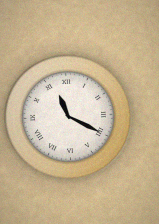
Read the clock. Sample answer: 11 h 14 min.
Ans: 11 h 20 min
